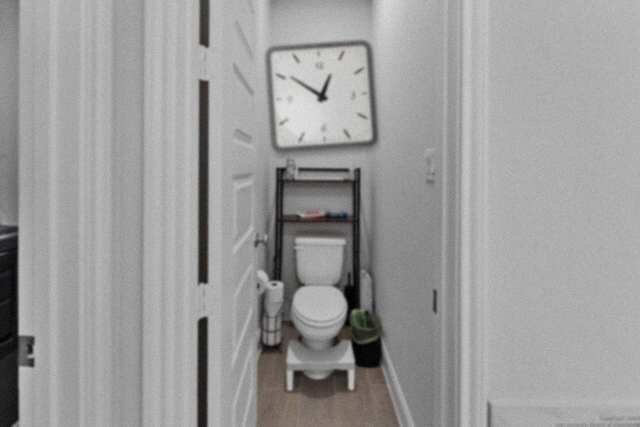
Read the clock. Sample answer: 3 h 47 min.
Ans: 12 h 51 min
